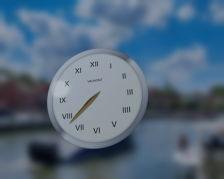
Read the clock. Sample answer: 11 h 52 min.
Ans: 7 h 38 min
